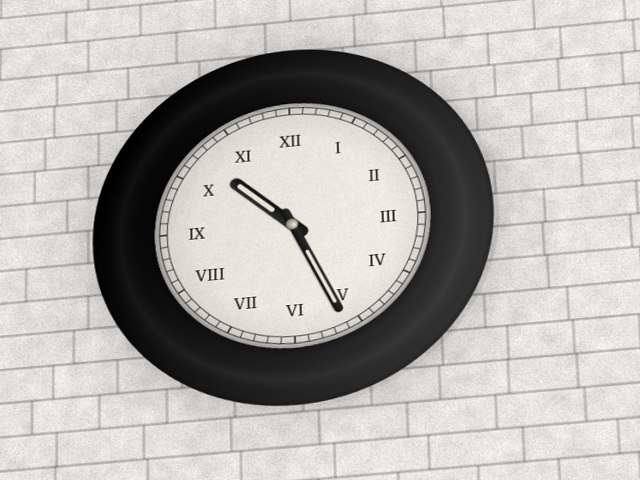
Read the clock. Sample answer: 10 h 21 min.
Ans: 10 h 26 min
